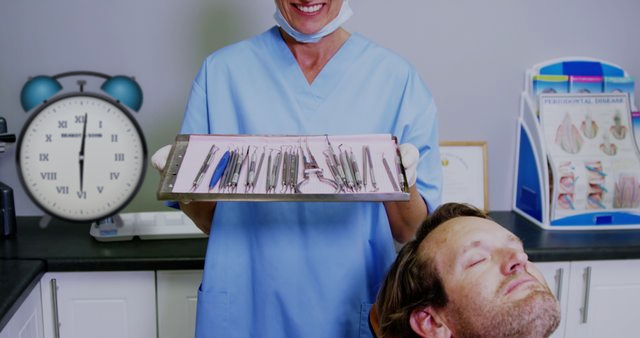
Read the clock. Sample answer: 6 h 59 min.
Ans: 6 h 01 min
